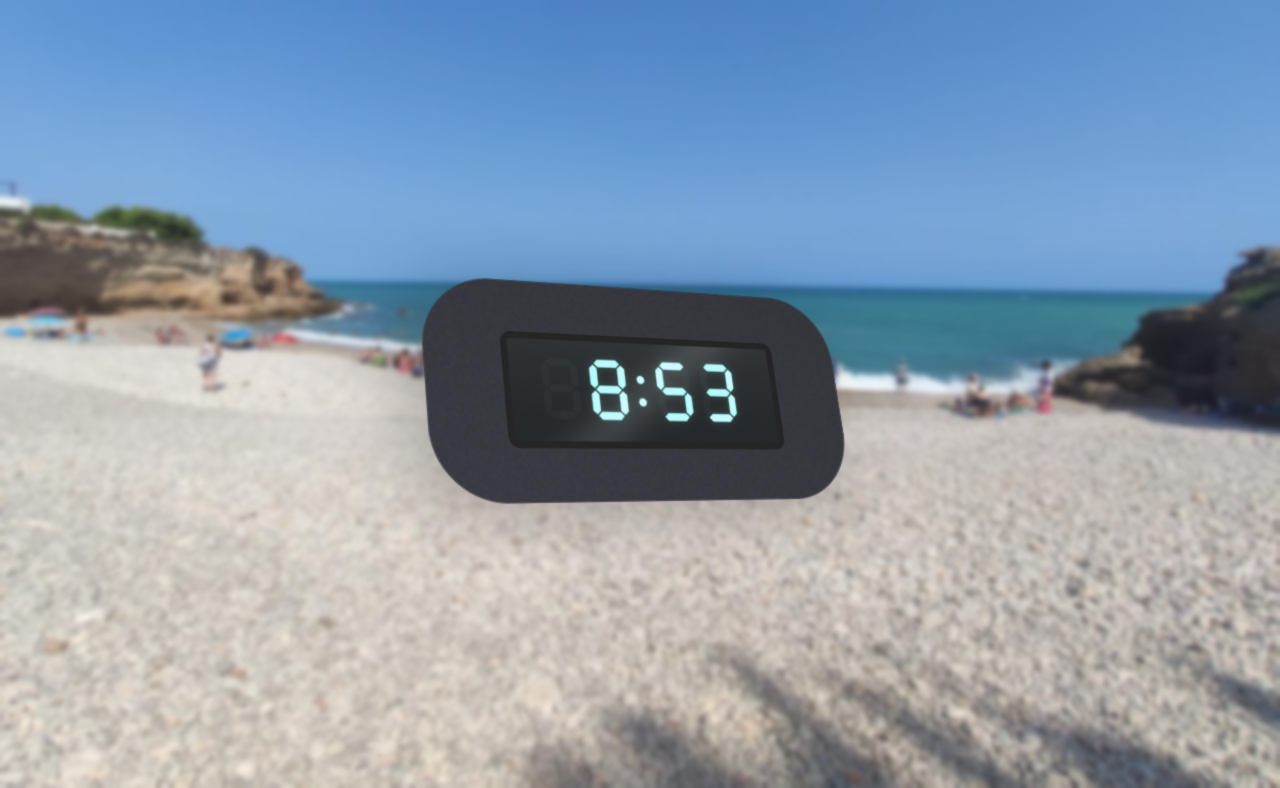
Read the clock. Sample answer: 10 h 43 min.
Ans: 8 h 53 min
